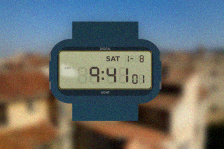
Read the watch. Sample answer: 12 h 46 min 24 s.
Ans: 9 h 41 min 01 s
